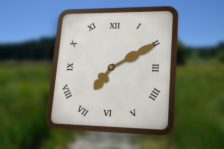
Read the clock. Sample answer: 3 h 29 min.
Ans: 7 h 10 min
